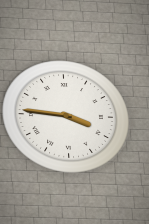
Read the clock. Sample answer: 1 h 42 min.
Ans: 3 h 46 min
